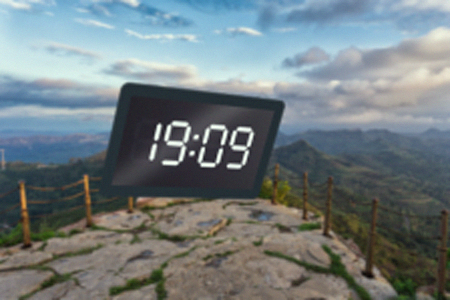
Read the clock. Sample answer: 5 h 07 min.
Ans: 19 h 09 min
